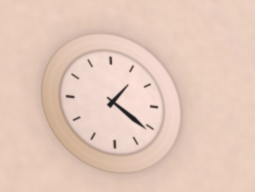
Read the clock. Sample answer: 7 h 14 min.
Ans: 1 h 21 min
